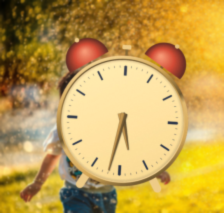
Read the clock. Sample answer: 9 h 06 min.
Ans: 5 h 32 min
